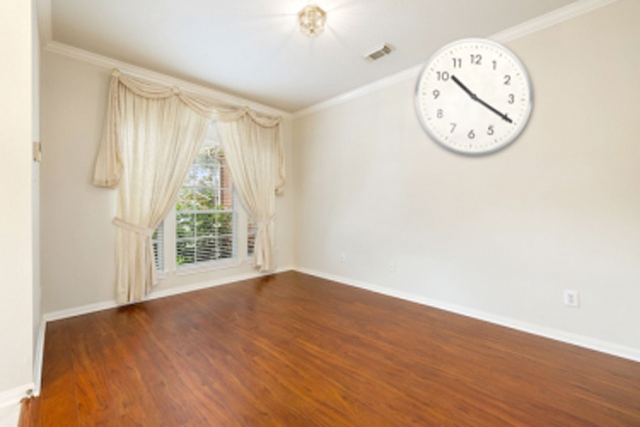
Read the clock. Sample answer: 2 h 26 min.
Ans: 10 h 20 min
